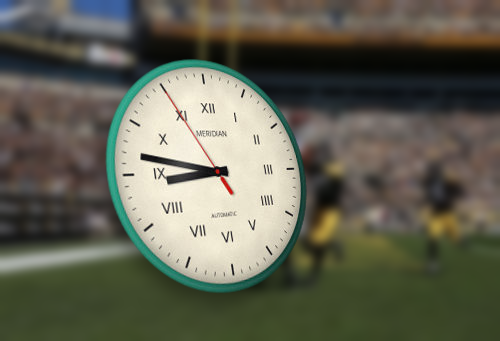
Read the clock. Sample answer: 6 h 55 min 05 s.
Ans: 8 h 46 min 55 s
